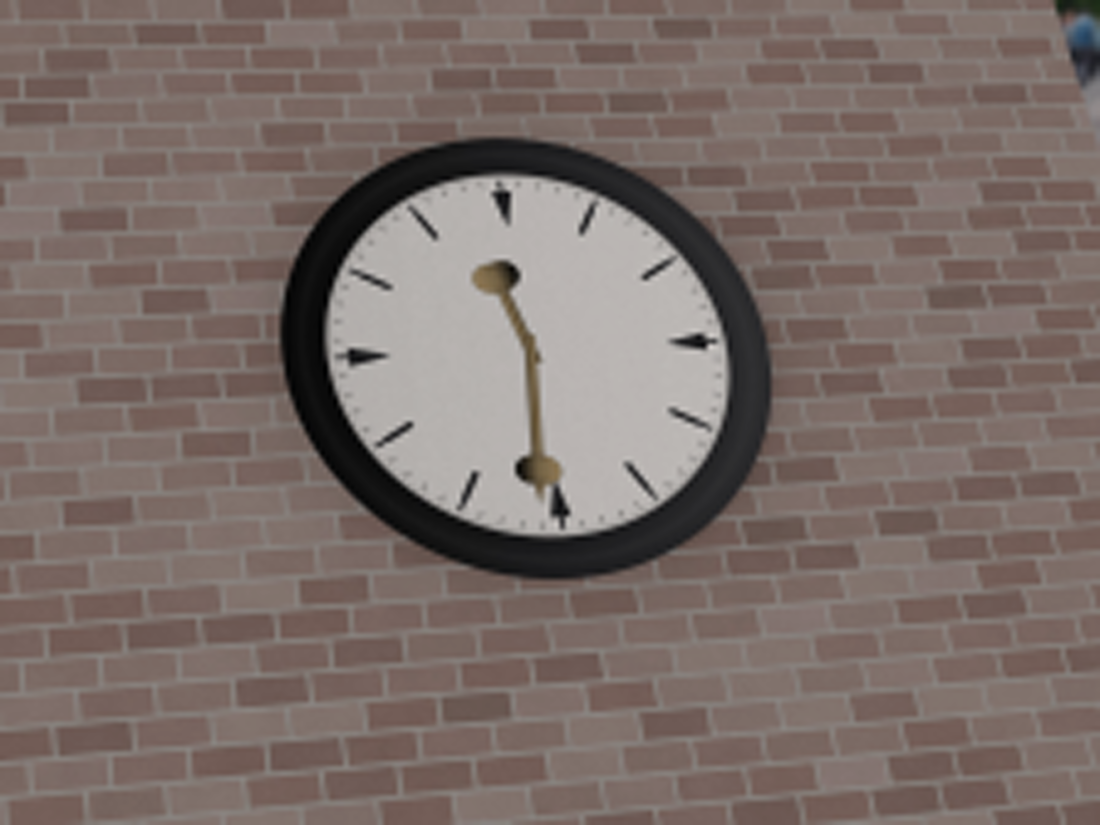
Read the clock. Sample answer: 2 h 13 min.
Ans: 11 h 31 min
